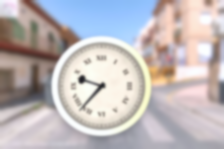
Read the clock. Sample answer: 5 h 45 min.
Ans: 9 h 37 min
